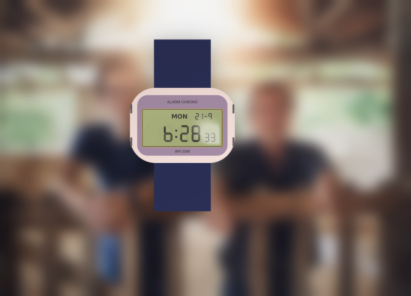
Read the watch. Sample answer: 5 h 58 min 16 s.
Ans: 6 h 28 min 33 s
